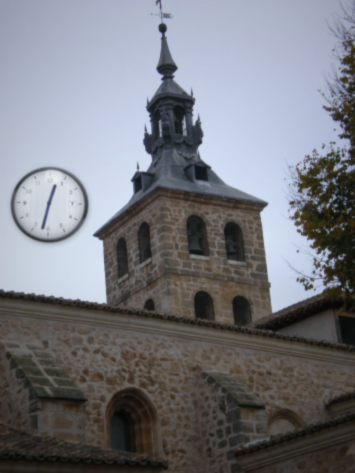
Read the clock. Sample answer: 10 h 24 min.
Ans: 12 h 32 min
